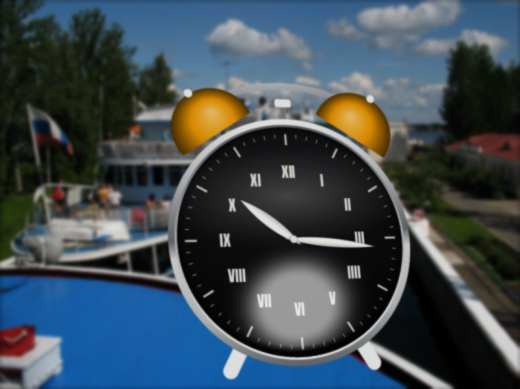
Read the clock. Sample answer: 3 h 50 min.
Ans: 10 h 16 min
